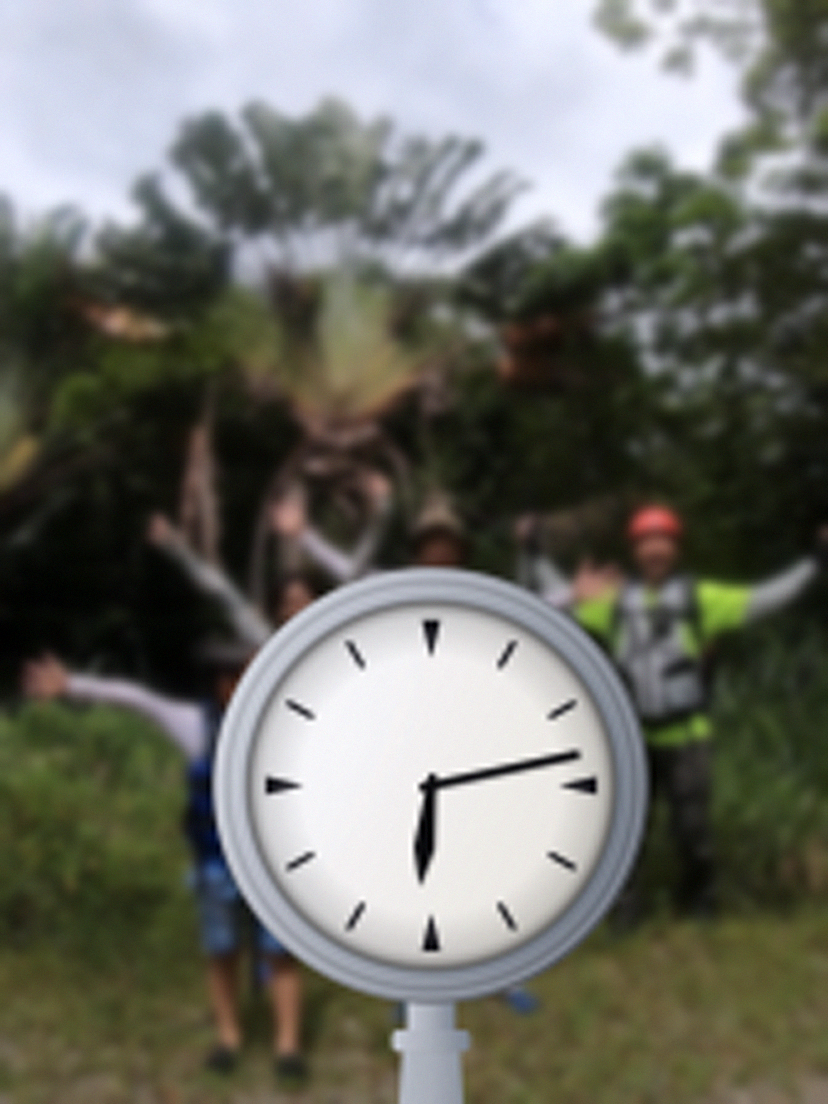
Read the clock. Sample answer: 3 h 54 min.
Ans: 6 h 13 min
